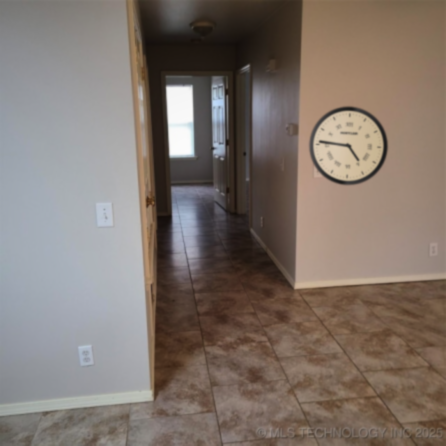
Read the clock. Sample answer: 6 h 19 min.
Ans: 4 h 46 min
